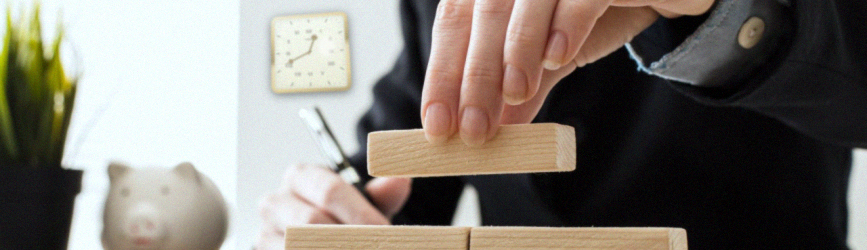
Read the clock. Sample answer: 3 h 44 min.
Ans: 12 h 41 min
